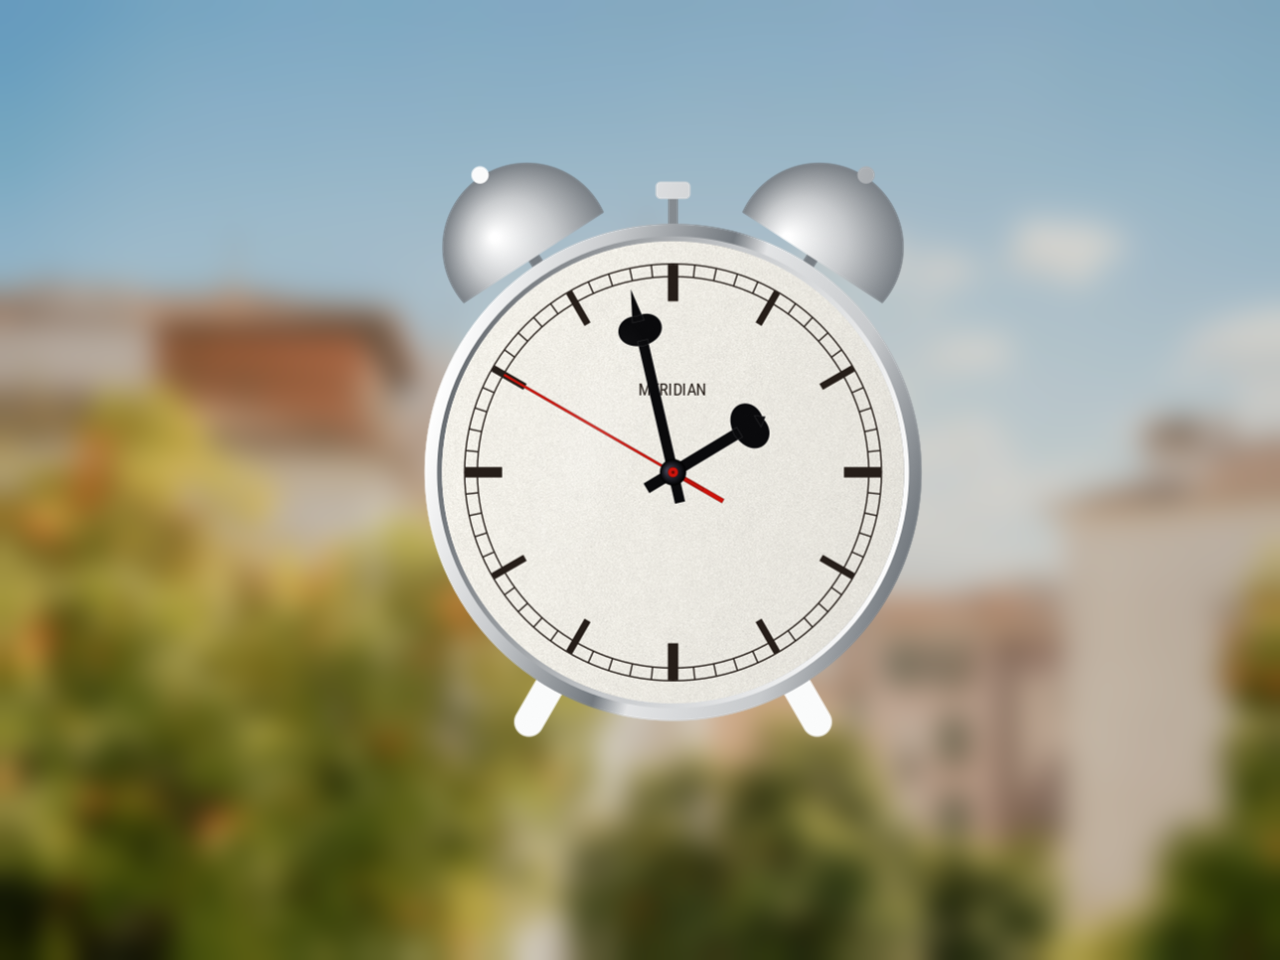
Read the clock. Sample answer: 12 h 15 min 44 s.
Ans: 1 h 57 min 50 s
